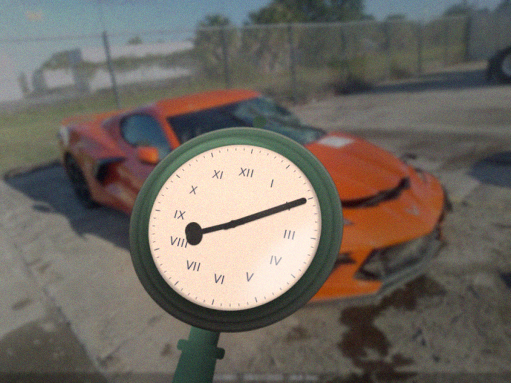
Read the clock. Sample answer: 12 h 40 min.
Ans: 8 h 10 min
